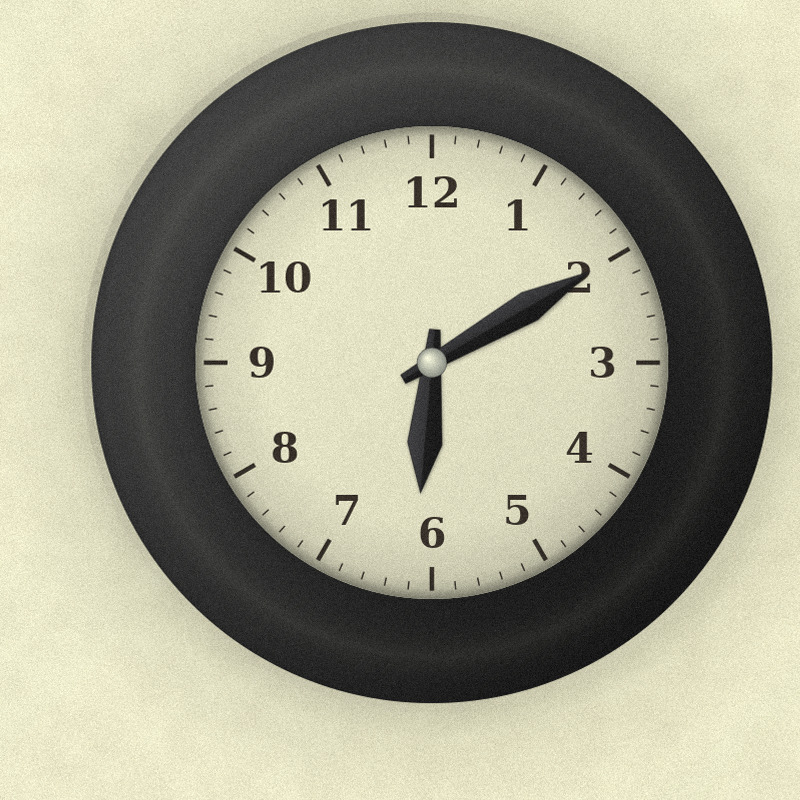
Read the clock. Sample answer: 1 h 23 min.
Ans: 6 h 10 min
